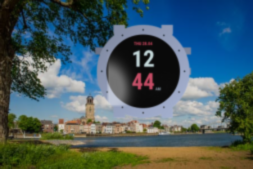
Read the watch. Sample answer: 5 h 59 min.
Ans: 12 h 44 min
